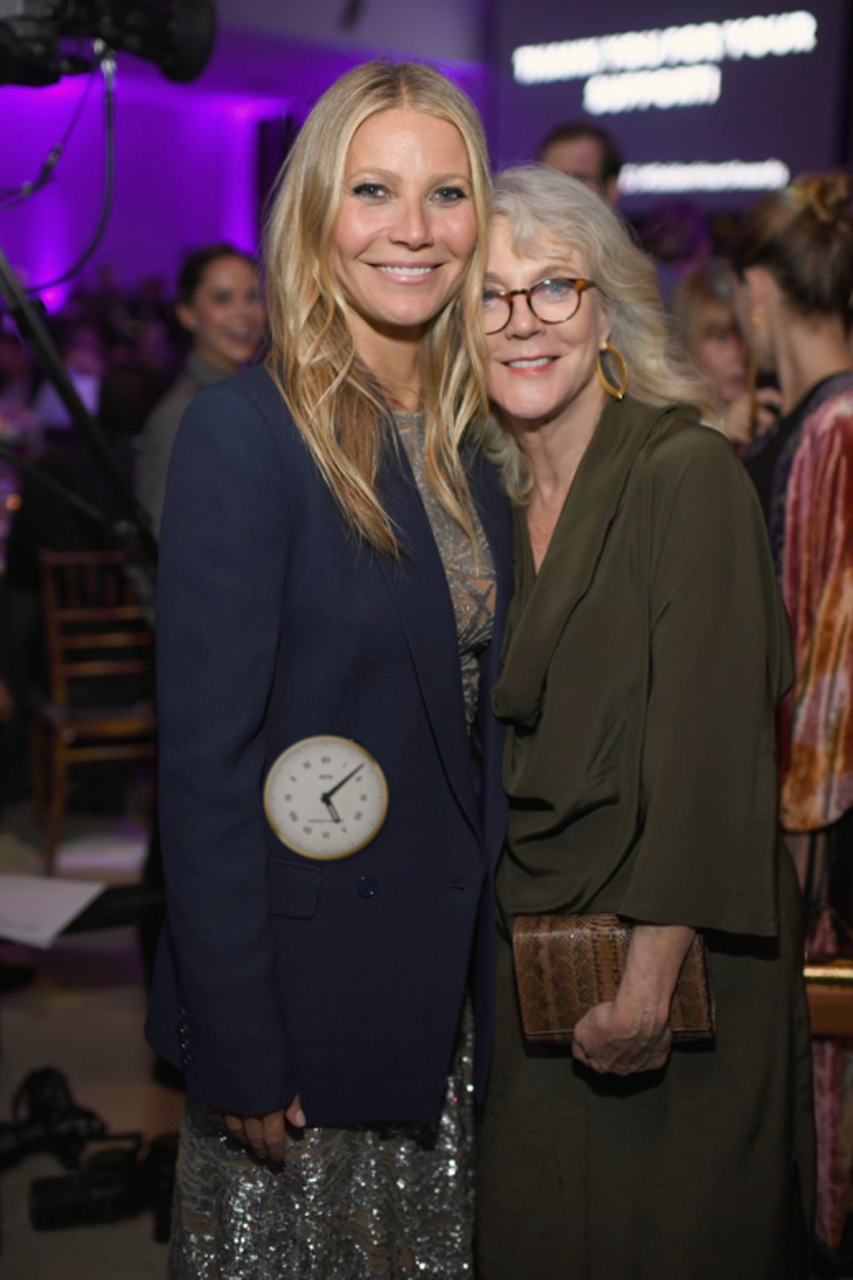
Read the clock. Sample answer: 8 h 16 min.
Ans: 5 h 08 min
